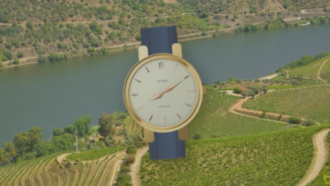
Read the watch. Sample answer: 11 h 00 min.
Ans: 8 h 10 min
